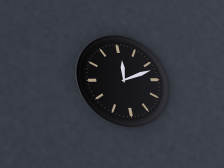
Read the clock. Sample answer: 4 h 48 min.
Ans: 12 h 12 min
